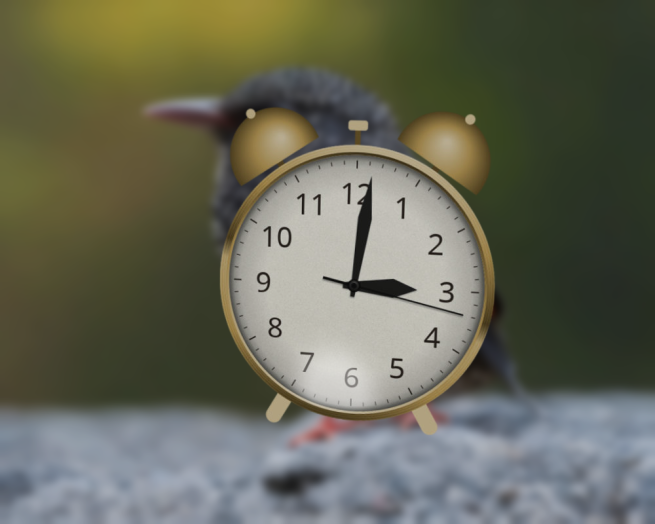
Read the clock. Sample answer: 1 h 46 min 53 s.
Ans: 3 h 01 min 17 s
